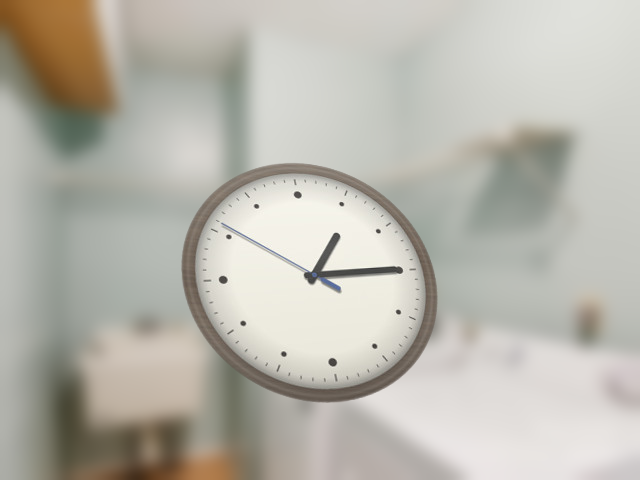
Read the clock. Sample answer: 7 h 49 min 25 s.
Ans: 1 h 14 min 51 s
